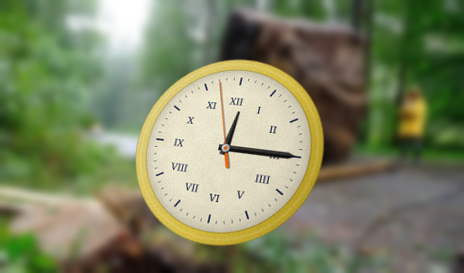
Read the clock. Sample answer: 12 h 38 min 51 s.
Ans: 12 h 14 min 57 s
